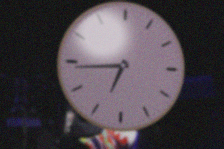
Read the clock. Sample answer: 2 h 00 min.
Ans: 6 h 44 min
